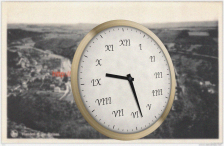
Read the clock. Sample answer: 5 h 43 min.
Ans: 9 h 28 min
